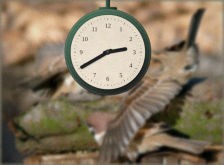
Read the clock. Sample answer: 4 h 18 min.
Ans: 2 h 40 min
